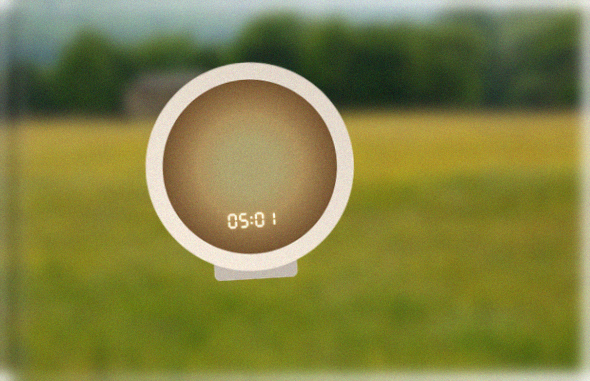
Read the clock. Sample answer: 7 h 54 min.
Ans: 5 h 01 min
